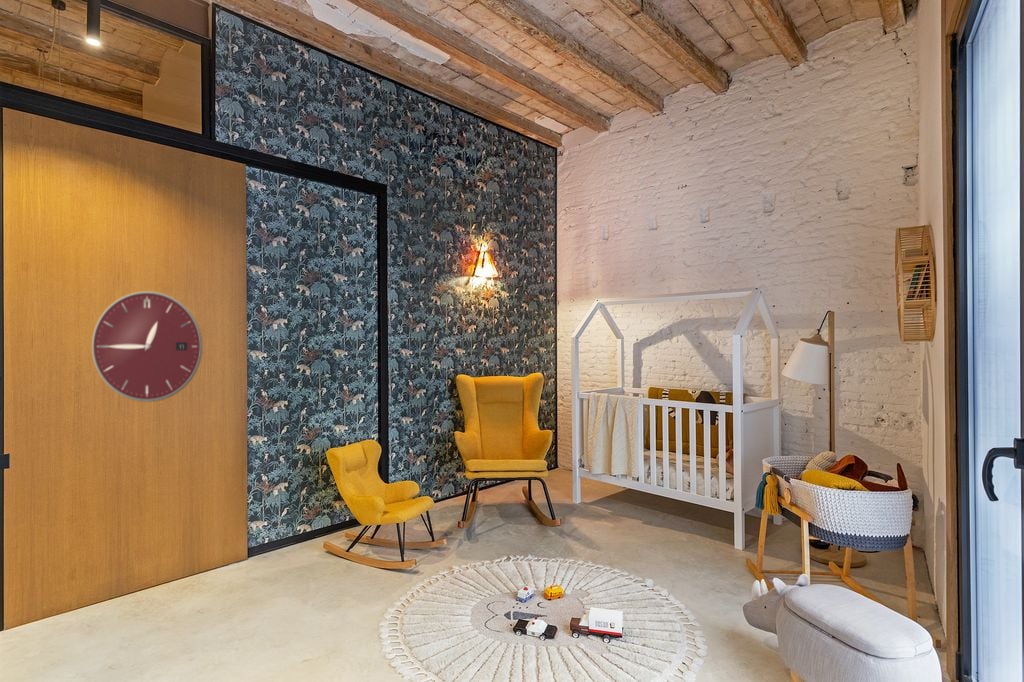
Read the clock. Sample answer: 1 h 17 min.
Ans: 12 h 45 min
